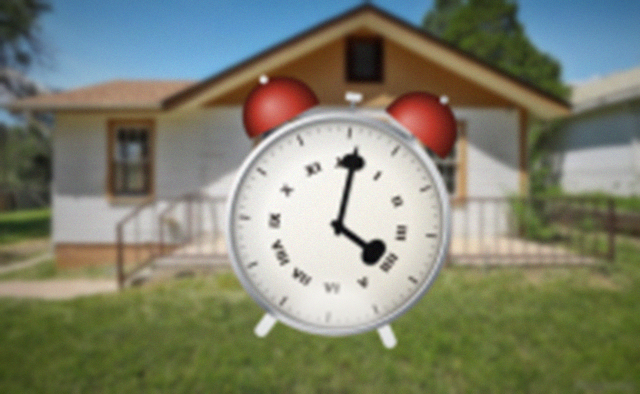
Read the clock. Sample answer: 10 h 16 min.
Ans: 4 h 01 min
